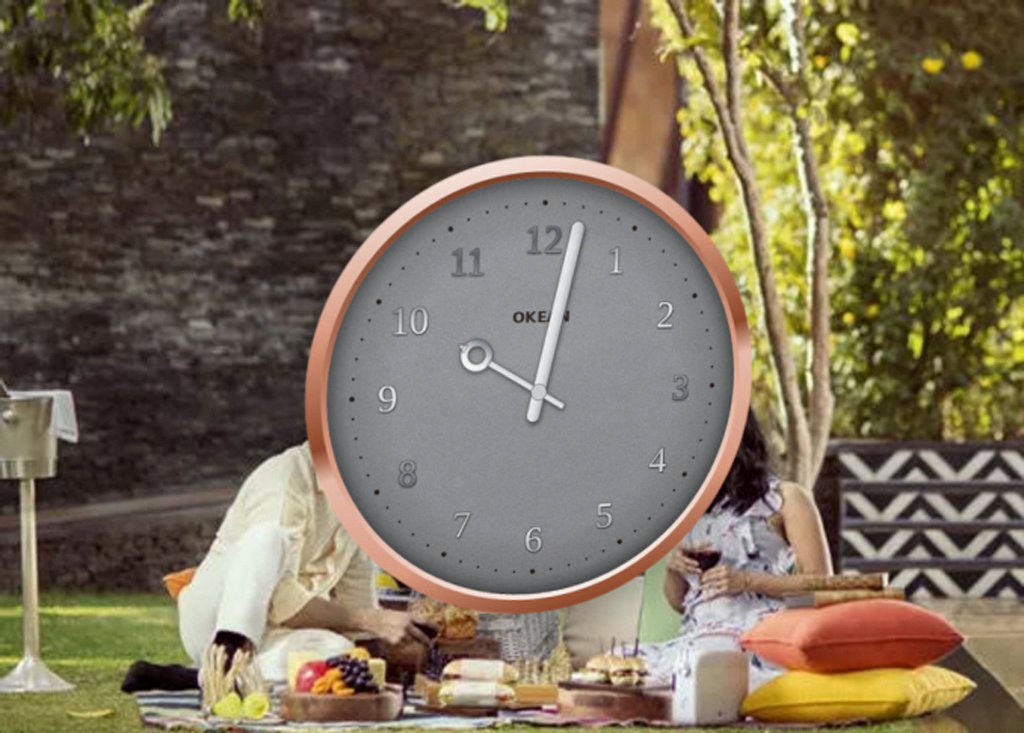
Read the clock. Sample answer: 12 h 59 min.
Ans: 10 h 02 min
